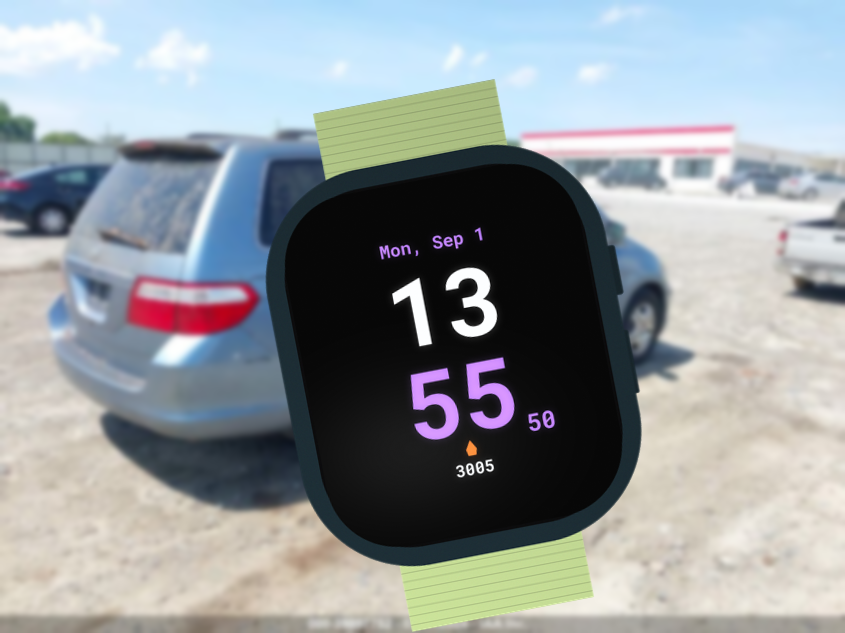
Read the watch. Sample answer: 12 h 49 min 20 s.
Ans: 13 h 55 min 50 s
